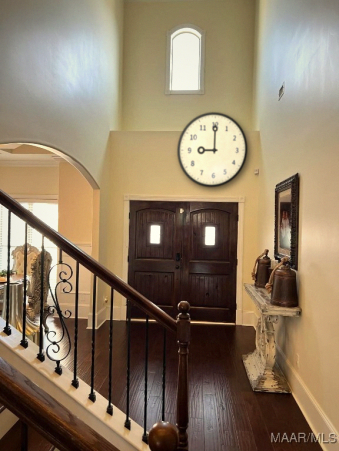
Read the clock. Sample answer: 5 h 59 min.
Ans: 9 h 00 min
